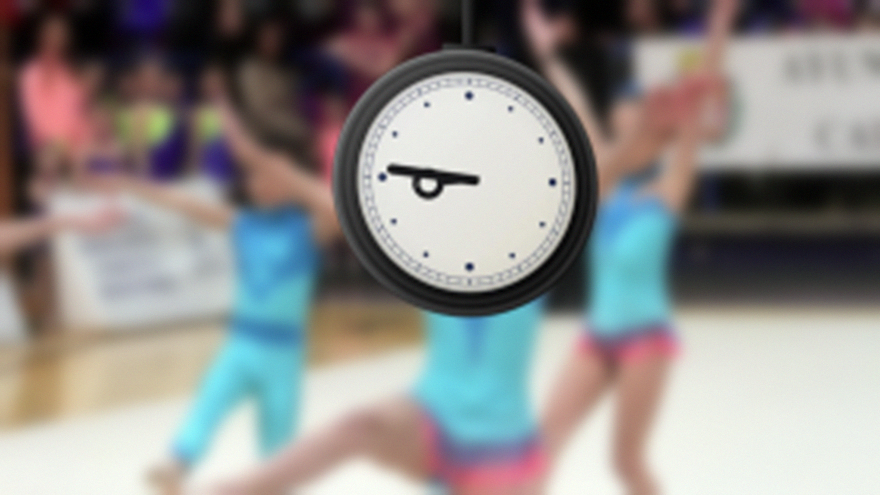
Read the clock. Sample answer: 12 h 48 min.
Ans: 8 h 46 min
